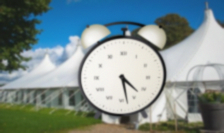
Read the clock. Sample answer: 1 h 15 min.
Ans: 4 h 28 min
